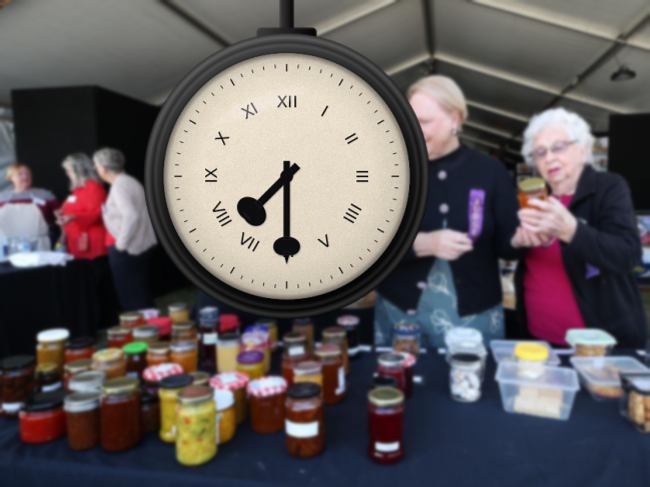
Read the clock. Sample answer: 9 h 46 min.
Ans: 7 h 30 min
